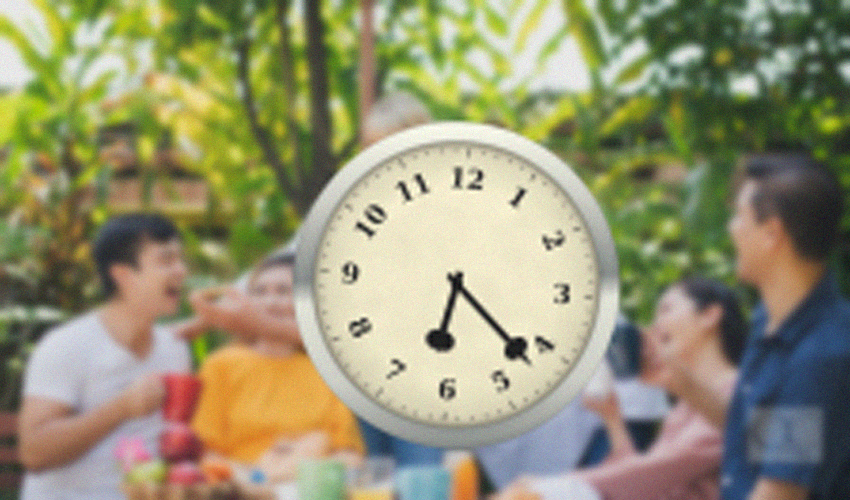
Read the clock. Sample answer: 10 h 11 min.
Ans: 6 h 22 min
